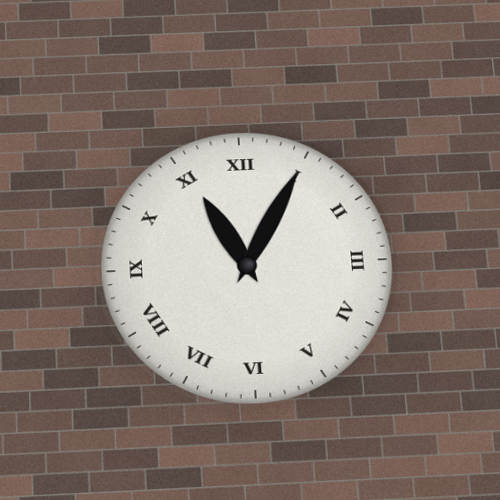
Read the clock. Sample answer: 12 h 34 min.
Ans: 11 h 05 min
